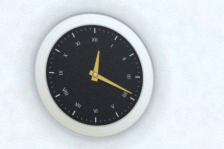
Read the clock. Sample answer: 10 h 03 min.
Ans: 12 h 19 min
